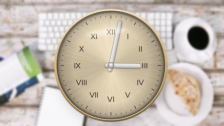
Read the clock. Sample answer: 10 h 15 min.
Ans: 3 h 02 min
